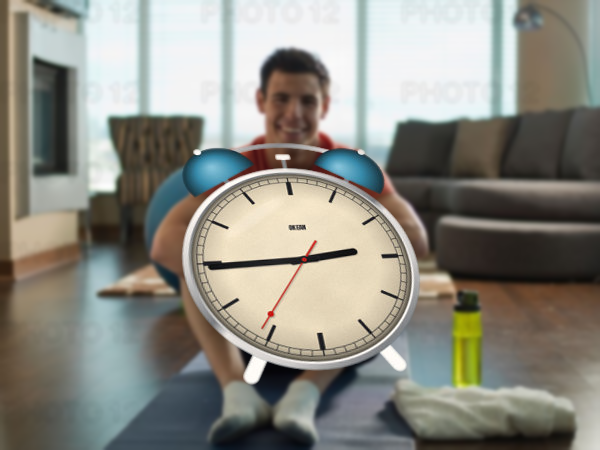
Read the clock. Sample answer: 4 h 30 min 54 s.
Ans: 2 h 44 min 36 s
